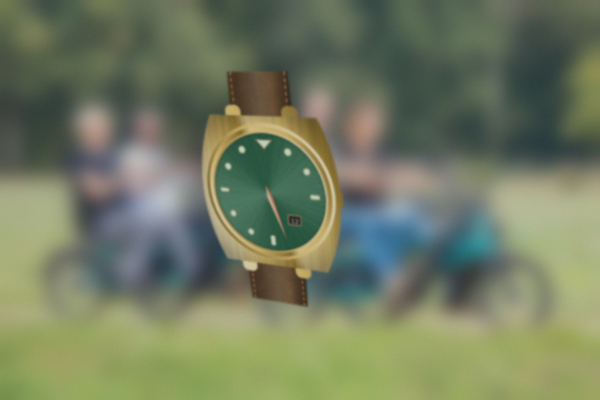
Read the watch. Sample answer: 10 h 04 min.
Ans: 5 h 27 min
